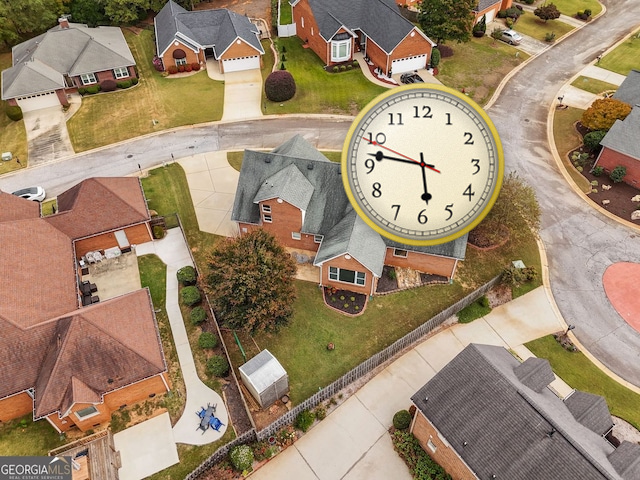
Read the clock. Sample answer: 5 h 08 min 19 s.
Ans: 5 h 46 min 49 s
